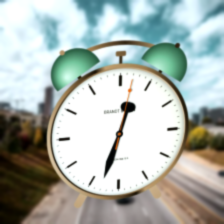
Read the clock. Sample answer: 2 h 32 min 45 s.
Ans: 12 h 33 min 02 s
